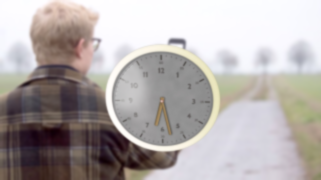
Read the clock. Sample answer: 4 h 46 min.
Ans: 6 h 28 min
